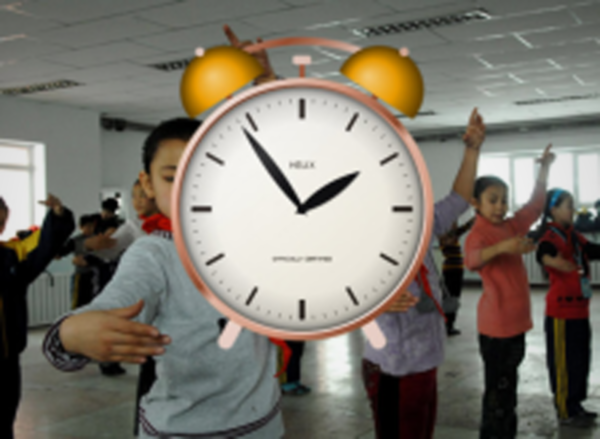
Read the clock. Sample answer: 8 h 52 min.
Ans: 1 h 54 min
